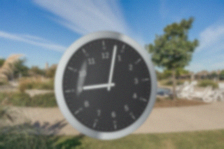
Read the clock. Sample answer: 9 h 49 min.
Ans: 9 h 03 min
